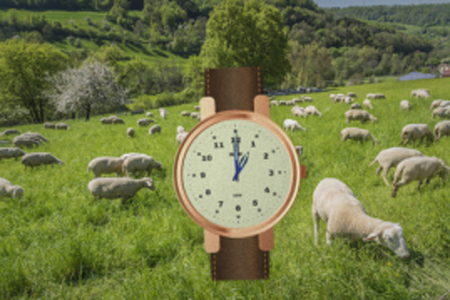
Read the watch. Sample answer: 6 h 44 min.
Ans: 1 h 00 min
